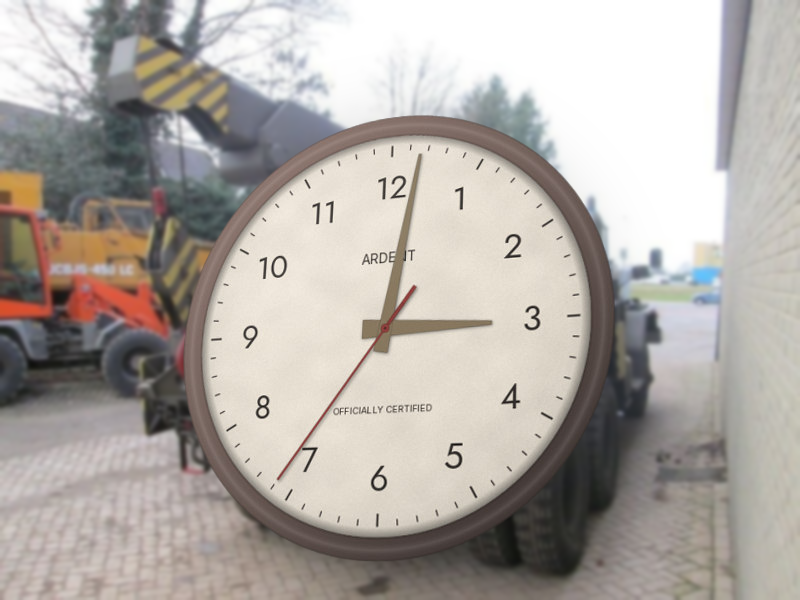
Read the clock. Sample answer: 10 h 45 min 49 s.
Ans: 3 h 01 min 36 s
